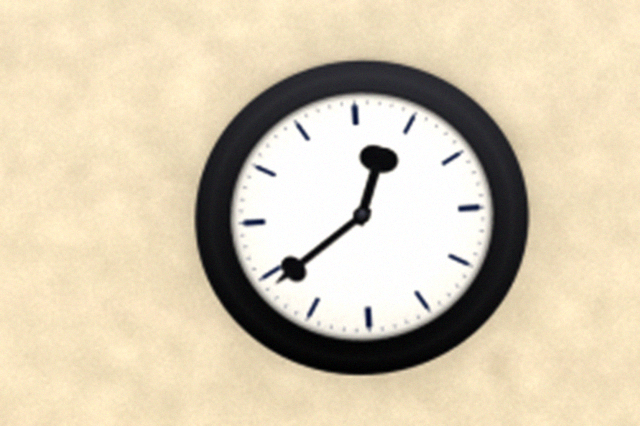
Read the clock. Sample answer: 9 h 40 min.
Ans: 12 h 39 min
